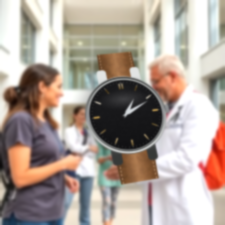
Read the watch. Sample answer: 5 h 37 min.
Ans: 1 h 11 min
